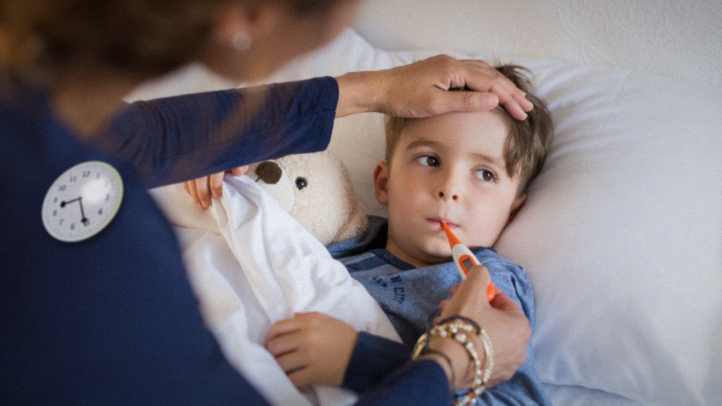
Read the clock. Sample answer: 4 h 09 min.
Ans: 8 h 26 min
